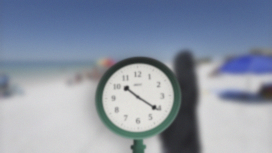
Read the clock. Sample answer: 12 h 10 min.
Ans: 10 h 21 min
